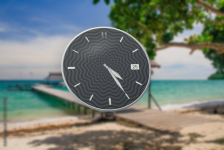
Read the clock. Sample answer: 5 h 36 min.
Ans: 4 h 25 min
